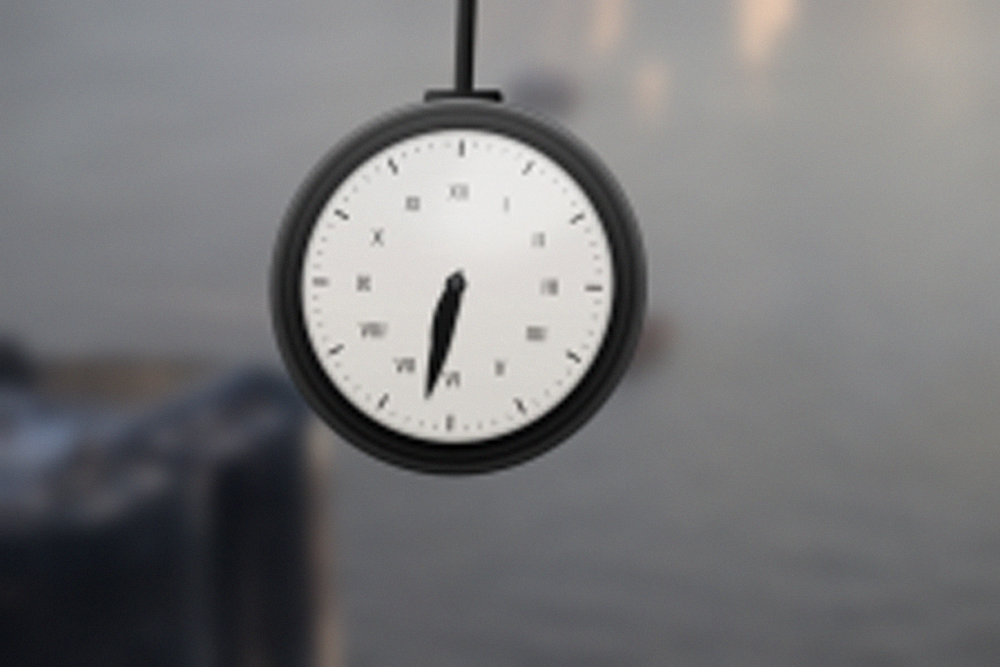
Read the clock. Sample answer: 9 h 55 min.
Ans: 6 h 32 min
